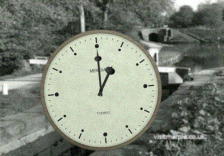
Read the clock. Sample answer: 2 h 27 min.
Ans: 1 h 00 min
